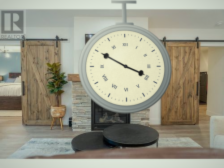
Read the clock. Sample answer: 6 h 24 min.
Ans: 3 h 50 min
